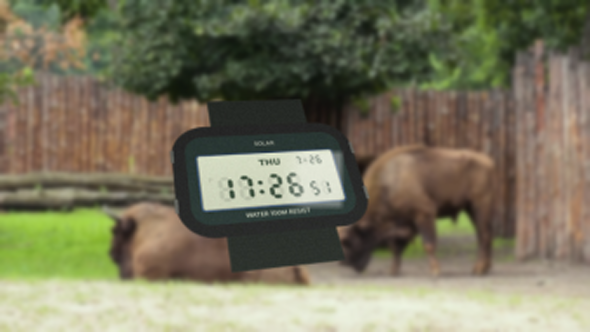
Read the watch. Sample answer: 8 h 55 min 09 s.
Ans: 17 h 26 min 51 s
